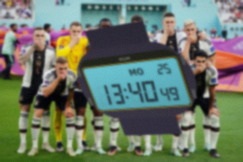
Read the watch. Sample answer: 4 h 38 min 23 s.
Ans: 13 h 40 min 49 s
